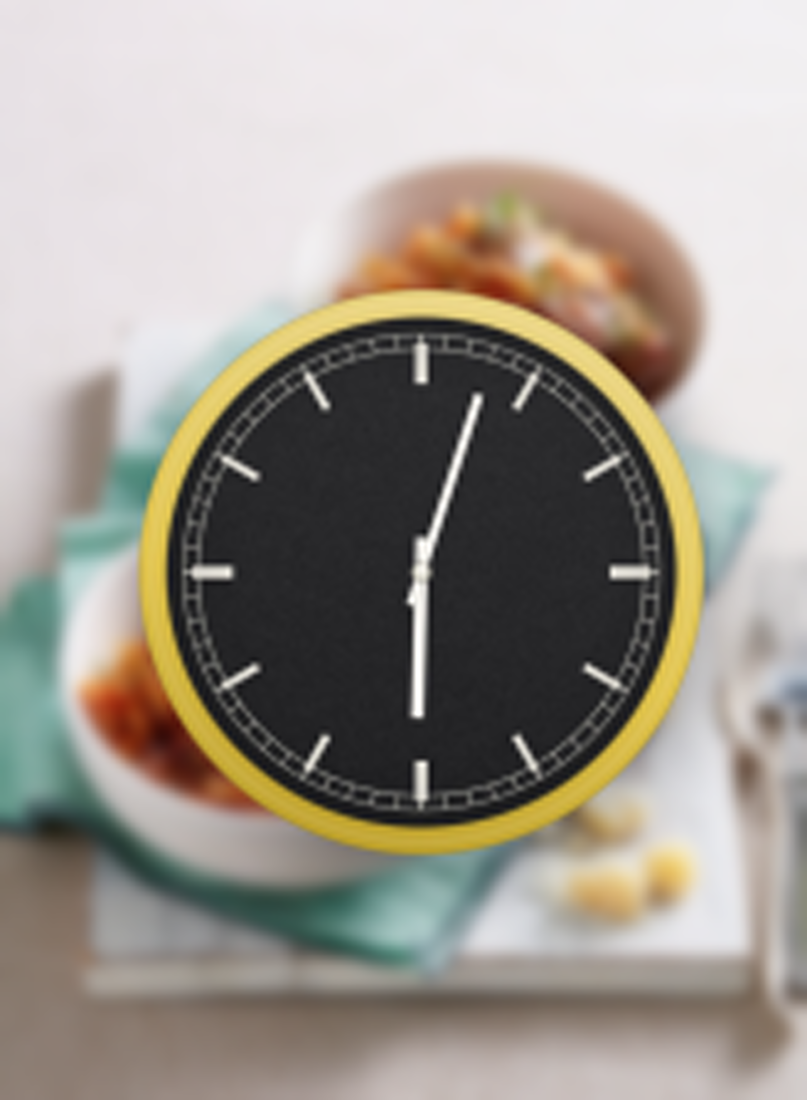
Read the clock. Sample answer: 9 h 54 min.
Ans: 6 h 03 min
